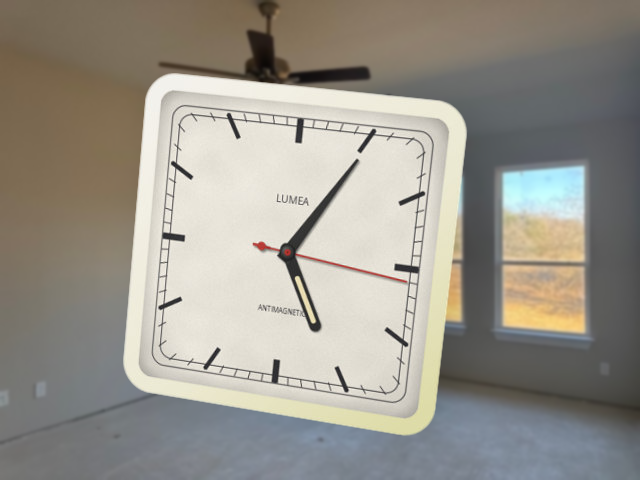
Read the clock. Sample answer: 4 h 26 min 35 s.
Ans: 5 h 05 min 16 s
